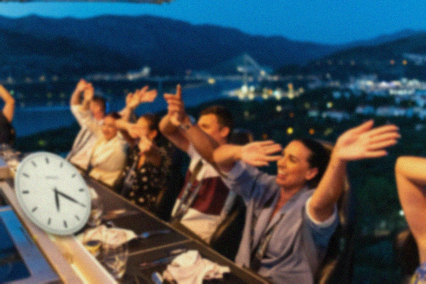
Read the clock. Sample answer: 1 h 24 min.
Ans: 6 h 20 min
